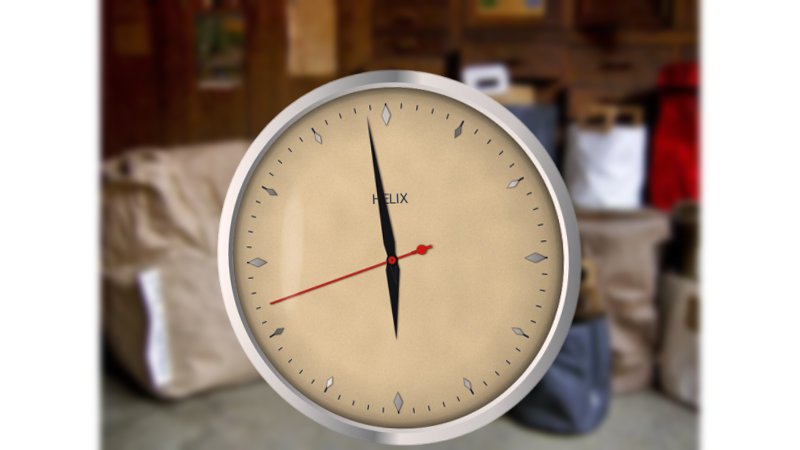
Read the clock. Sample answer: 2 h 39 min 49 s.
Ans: 5 h 58 min 42 s
